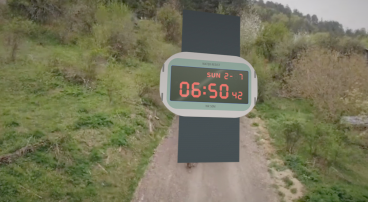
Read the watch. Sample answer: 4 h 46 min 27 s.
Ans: 6 h 50 min 42 s
